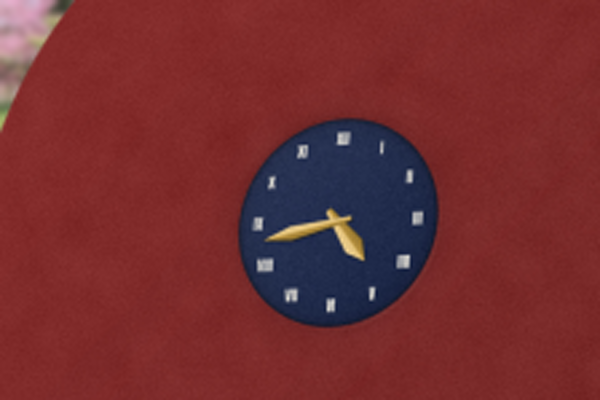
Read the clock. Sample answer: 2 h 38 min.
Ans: 4 h 43 min
